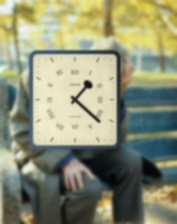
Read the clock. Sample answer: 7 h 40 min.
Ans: 1 h 22 min
